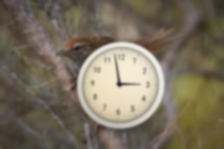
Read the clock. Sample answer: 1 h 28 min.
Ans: 2 h 58 min
